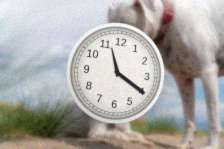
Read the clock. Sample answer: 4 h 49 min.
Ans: 11 h 20 min
